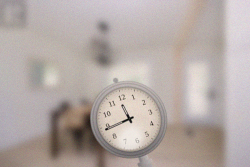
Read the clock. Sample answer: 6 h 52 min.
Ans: 11 h 44 min
